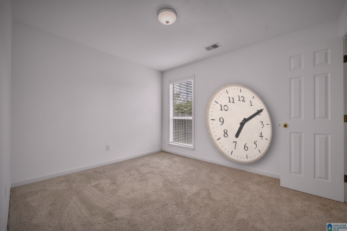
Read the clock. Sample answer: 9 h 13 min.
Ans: 7 h 10 min
